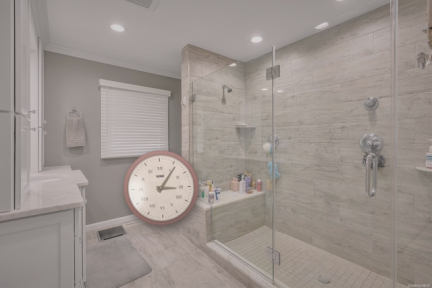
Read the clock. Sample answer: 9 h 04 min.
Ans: 3 h 06 min
